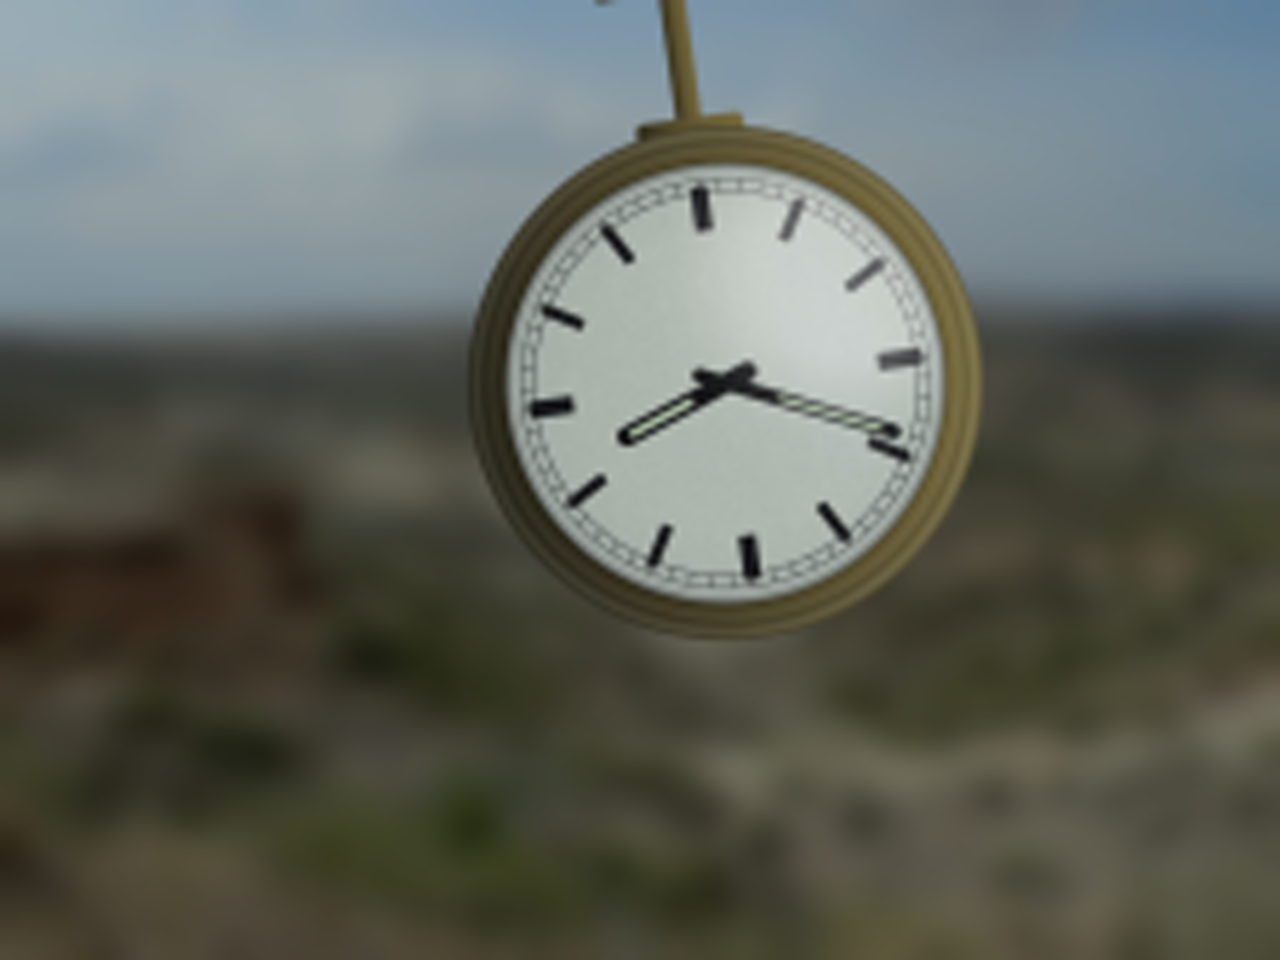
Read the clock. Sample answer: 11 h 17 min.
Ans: 8 h 19 min
